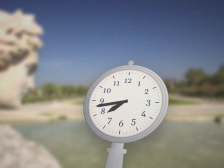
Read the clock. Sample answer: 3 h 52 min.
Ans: 7 h 43 min
